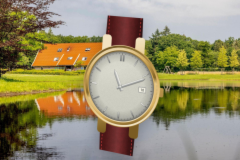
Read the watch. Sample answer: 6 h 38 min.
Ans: 11 h 11 min
